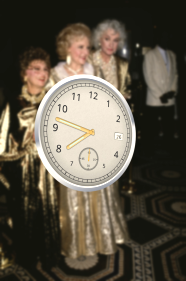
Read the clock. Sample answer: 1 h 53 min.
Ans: 7 h 47 min
